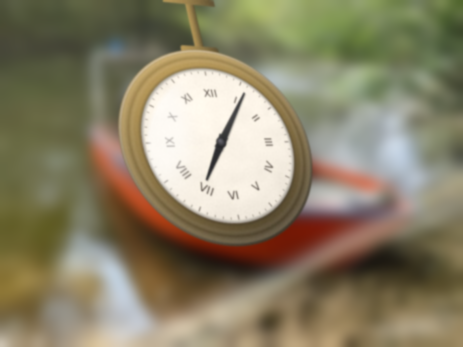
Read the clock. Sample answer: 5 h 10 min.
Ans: 7 h 06 min
